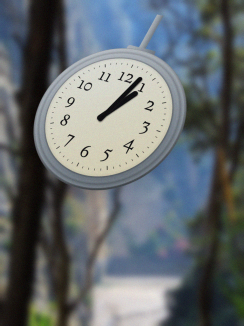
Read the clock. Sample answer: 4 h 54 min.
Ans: 1 h 03 min
